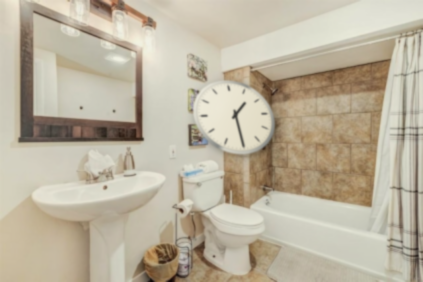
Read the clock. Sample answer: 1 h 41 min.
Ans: 1 h 30 min
